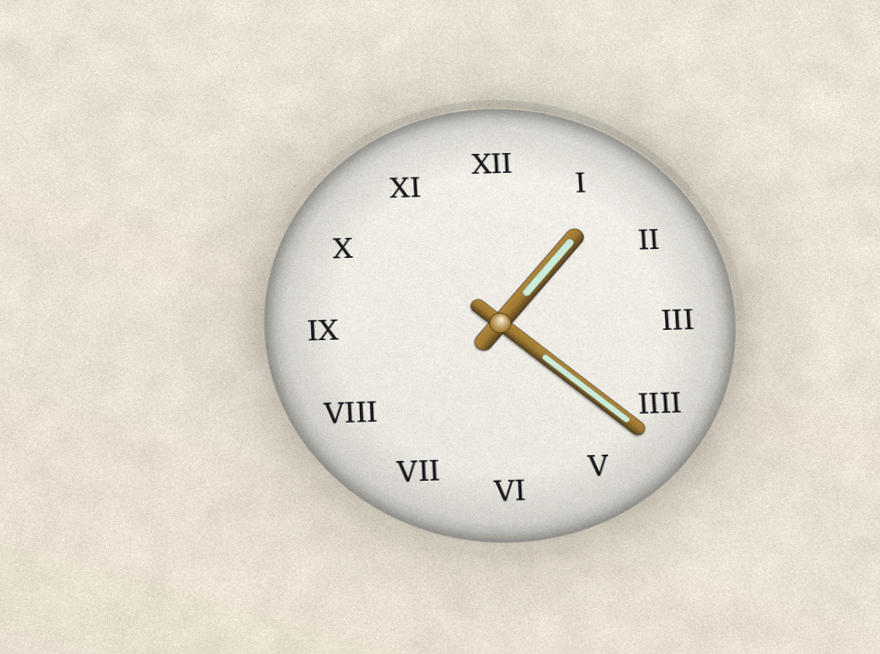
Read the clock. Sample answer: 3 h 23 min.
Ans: 1 h 22 min
